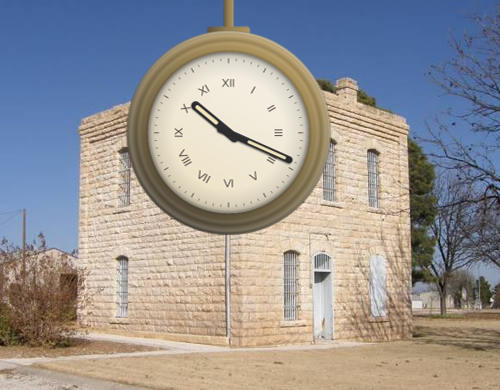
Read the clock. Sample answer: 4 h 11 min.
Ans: 10 h 19 min
